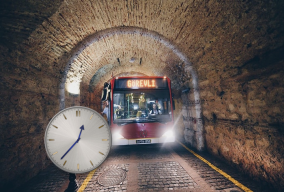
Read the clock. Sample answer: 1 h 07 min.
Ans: 12 h 37 min
